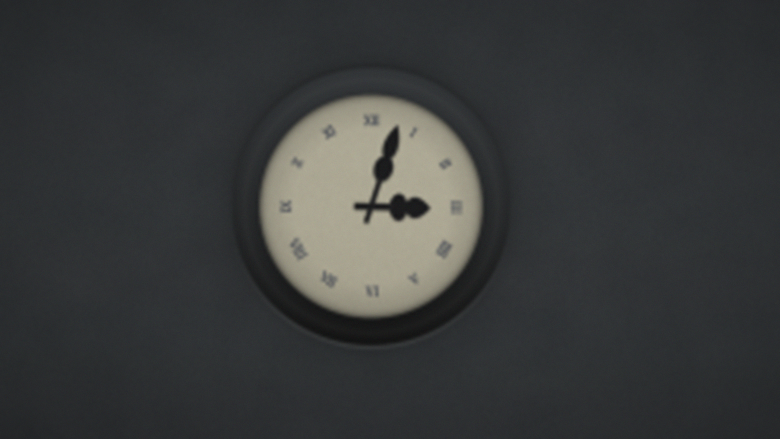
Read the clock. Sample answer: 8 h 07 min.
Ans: 3 h 03 min
